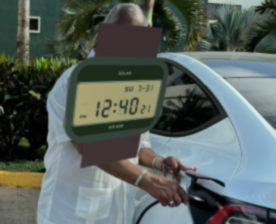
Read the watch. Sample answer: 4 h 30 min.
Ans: 12 h 40 min
